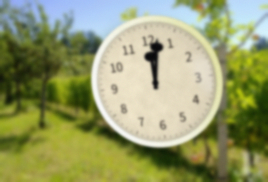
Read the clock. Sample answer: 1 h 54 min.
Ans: 12 h 02 min
